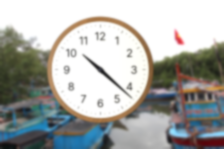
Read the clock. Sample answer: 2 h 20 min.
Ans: 10 h 22 min
